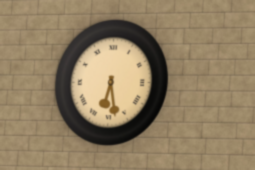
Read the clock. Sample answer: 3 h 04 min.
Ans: 6 h 28 min
